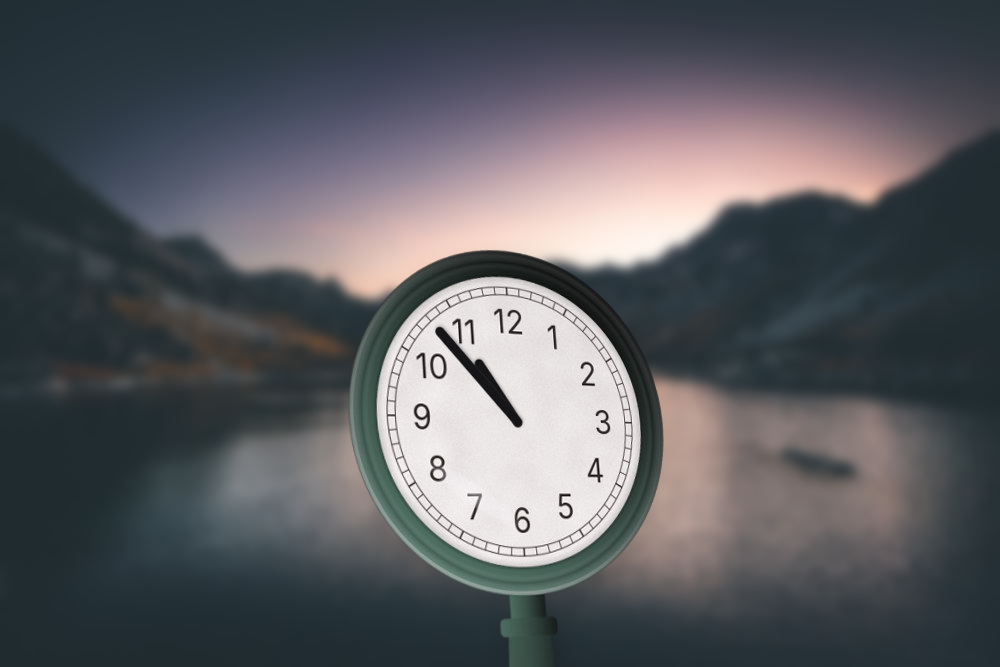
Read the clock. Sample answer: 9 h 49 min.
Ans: 10 h 53 min
